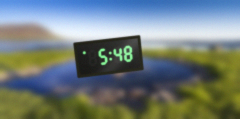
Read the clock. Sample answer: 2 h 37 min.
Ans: 5 h 48 min
